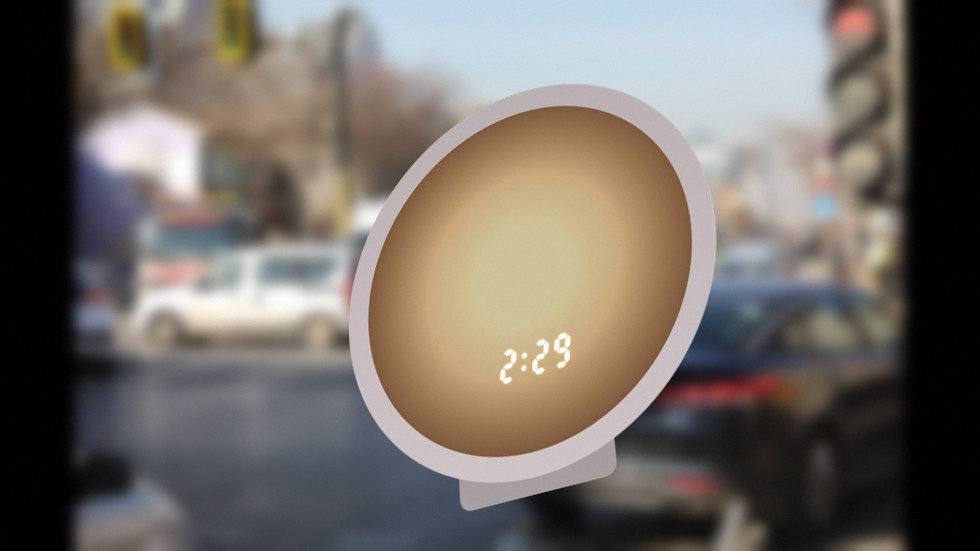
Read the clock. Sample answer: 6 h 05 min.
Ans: 2 h 29 min
